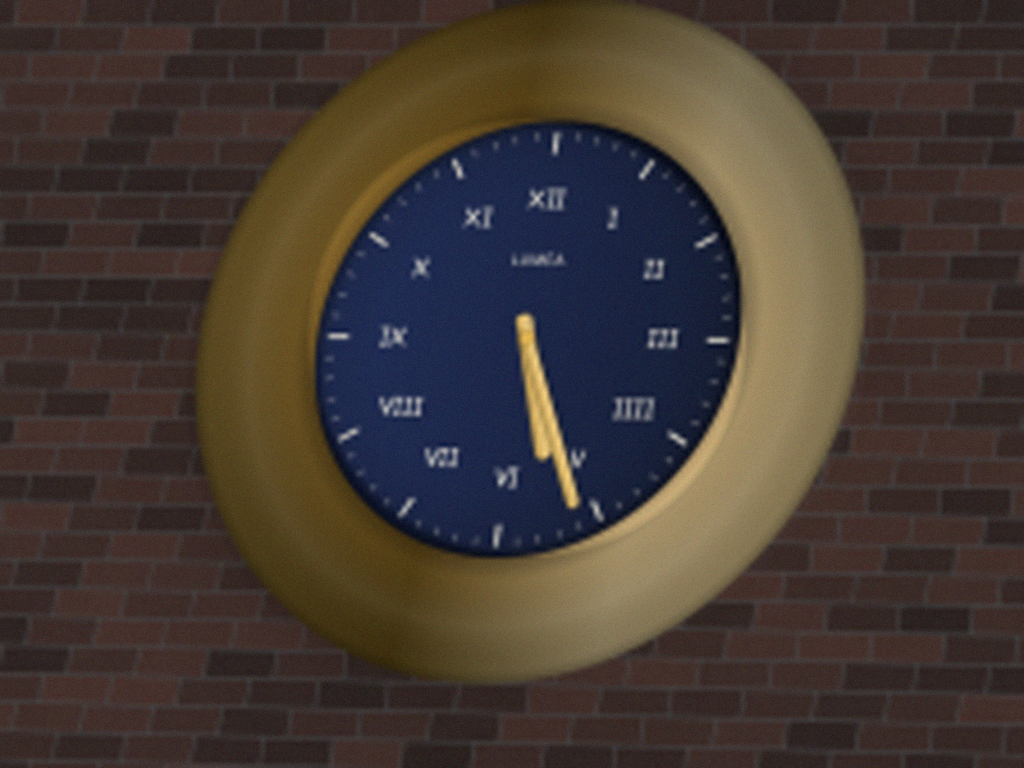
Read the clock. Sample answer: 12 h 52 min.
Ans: 5 h 26 min
